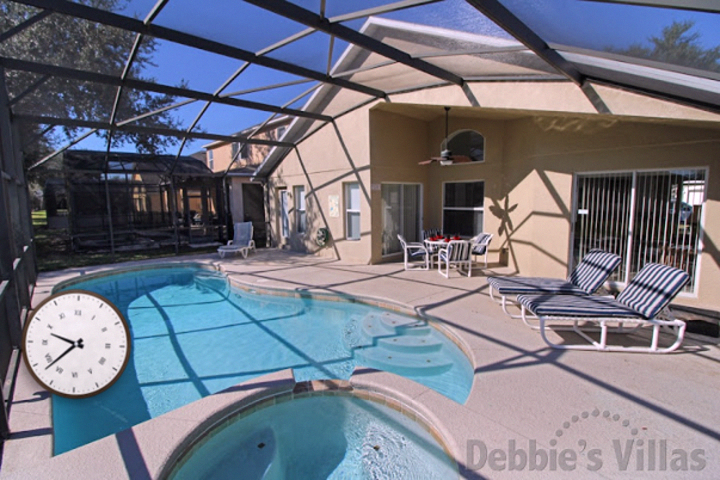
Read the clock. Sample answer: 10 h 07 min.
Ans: 9 h 38 min
